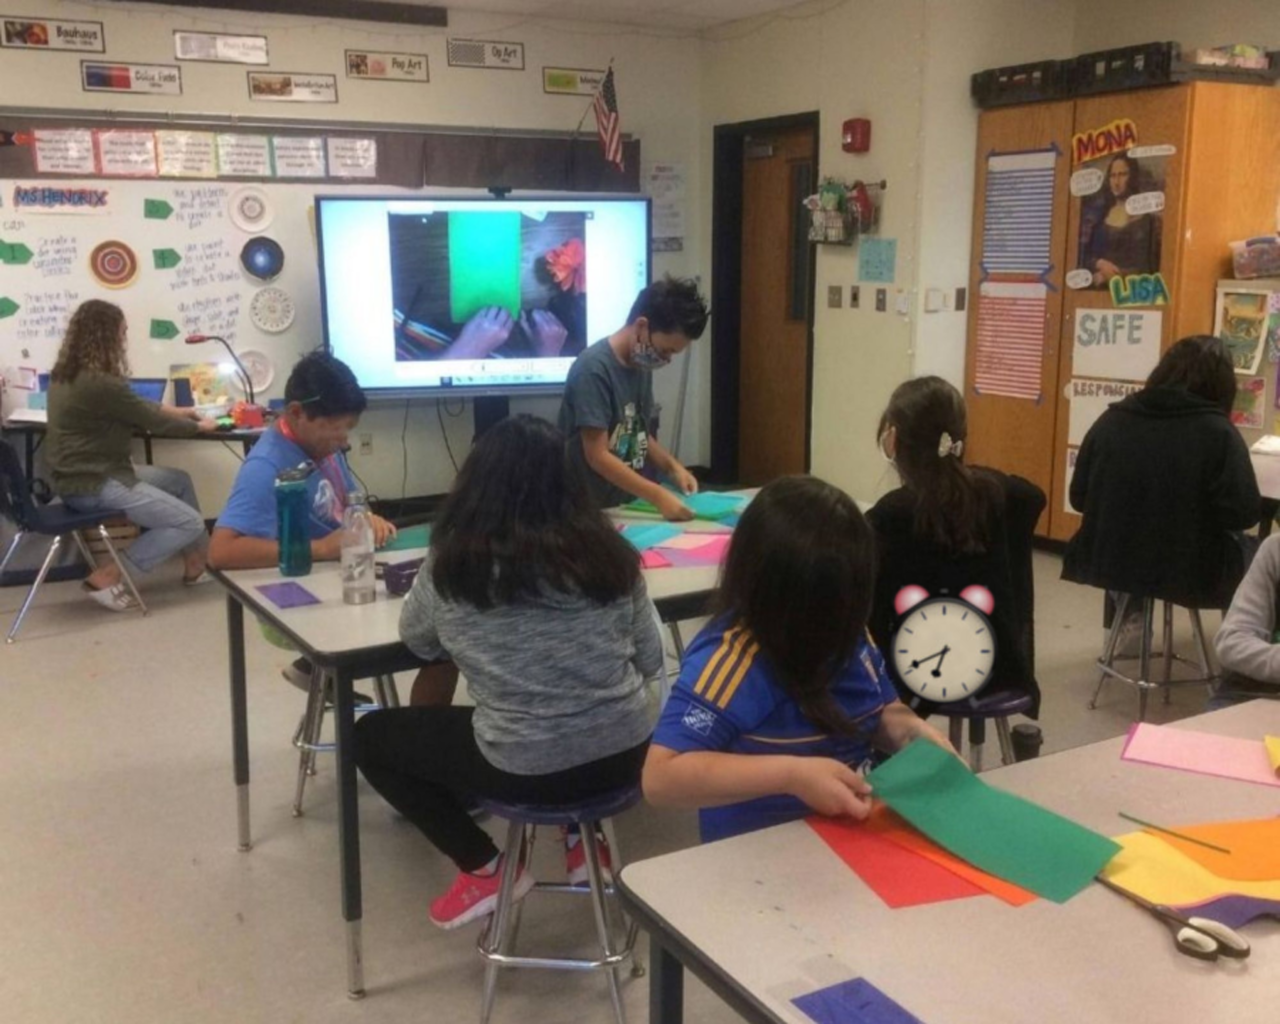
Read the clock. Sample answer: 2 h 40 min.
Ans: 6 h 41 min
